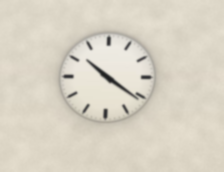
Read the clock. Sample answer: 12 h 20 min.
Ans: 10 h 21 min
